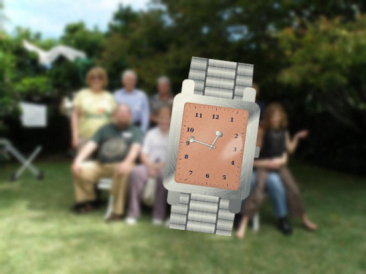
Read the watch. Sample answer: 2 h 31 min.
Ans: 12 h 47 min
